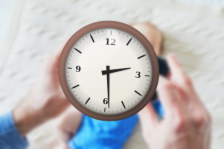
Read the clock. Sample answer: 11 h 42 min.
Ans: 2 h 29 min
